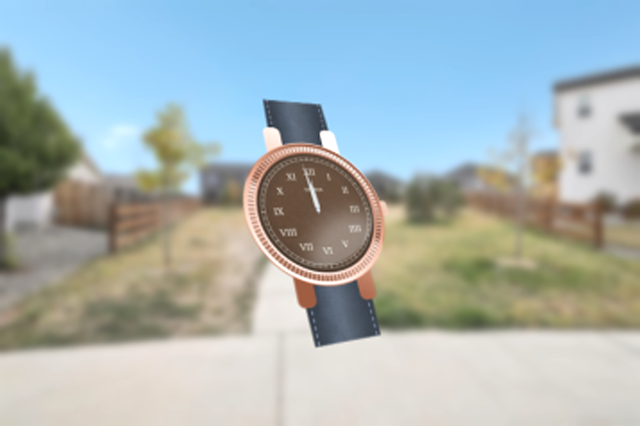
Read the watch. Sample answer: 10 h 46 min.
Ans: 11 h 59 min
